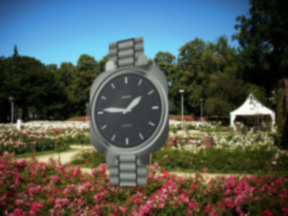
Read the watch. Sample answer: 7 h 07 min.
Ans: 1 h 46 min
